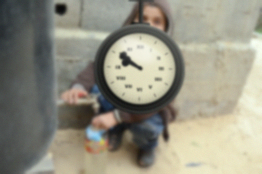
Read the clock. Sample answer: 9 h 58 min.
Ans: 9 h 51 min
